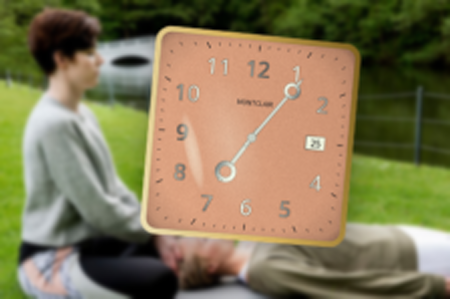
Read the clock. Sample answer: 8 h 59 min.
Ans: 7 h 06 min
